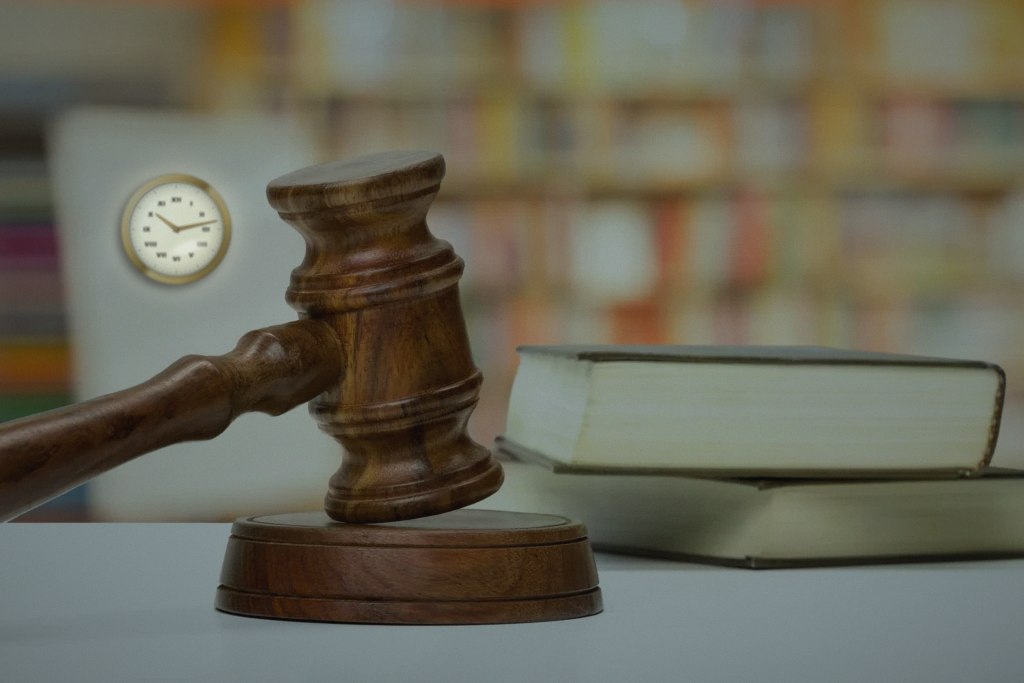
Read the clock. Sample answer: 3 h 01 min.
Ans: 10 h 13 min
